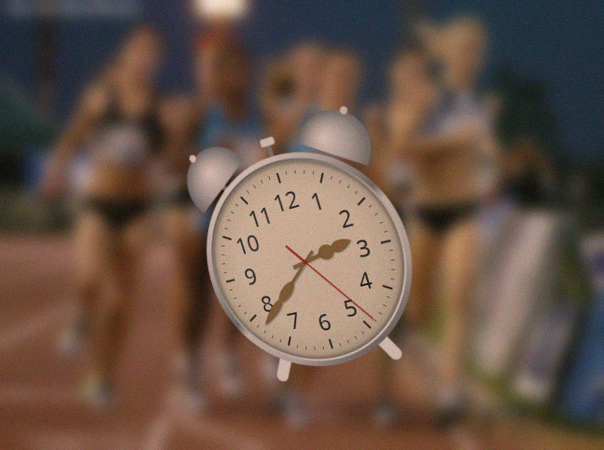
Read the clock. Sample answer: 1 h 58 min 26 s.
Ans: 2 h 38 min 24 s
